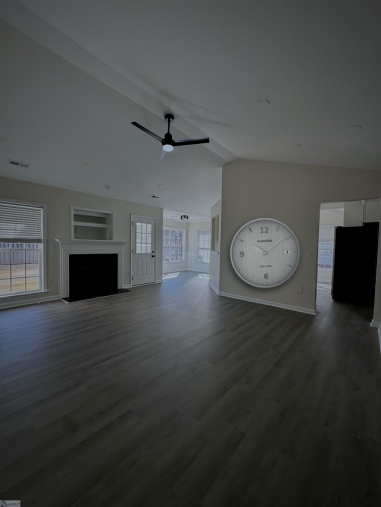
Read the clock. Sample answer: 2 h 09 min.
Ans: 10 h 09 min
